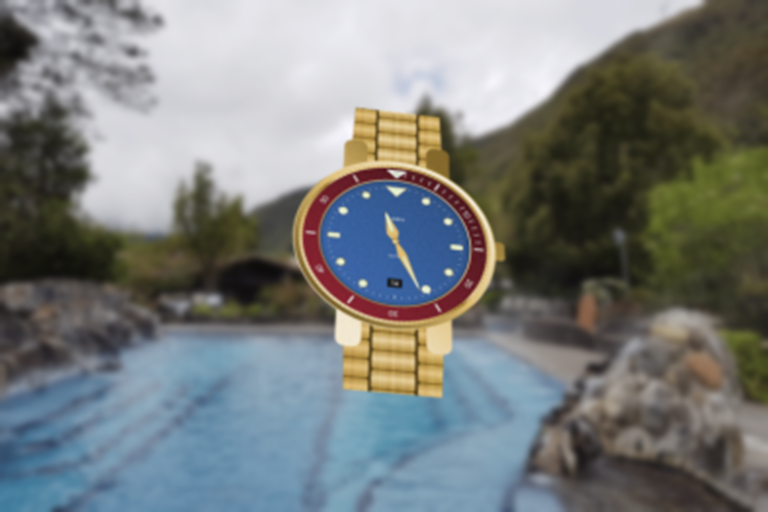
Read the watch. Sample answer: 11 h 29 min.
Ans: 11 h 26 min
